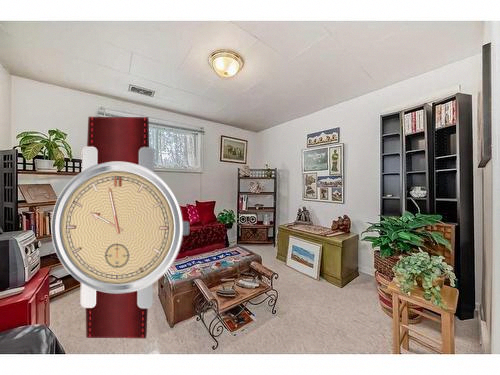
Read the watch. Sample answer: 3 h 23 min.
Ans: 9 h 58 min
